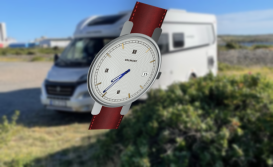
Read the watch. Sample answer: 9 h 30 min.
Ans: 7 h 36 min
